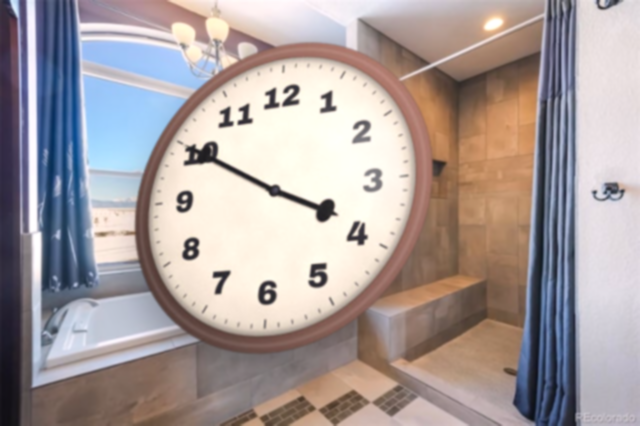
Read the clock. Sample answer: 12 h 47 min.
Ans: 3 h 50 min
